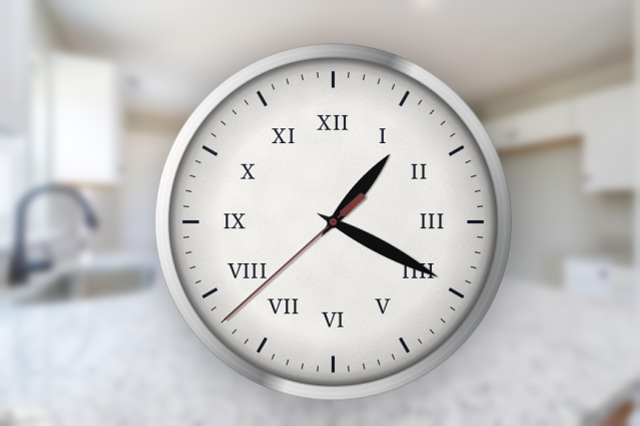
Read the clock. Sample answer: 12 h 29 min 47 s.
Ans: 1 h 19 min 38 s
